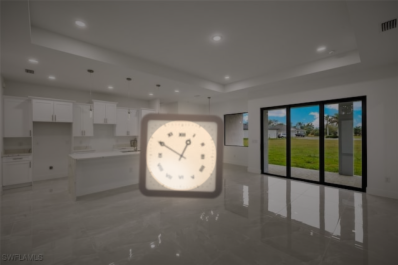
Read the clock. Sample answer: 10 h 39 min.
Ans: 12 h 50 min
